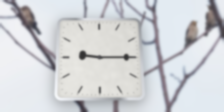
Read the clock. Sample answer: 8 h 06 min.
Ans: 9 h 15 min
